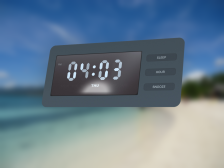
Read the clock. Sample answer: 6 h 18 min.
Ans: 4 h 03 min
